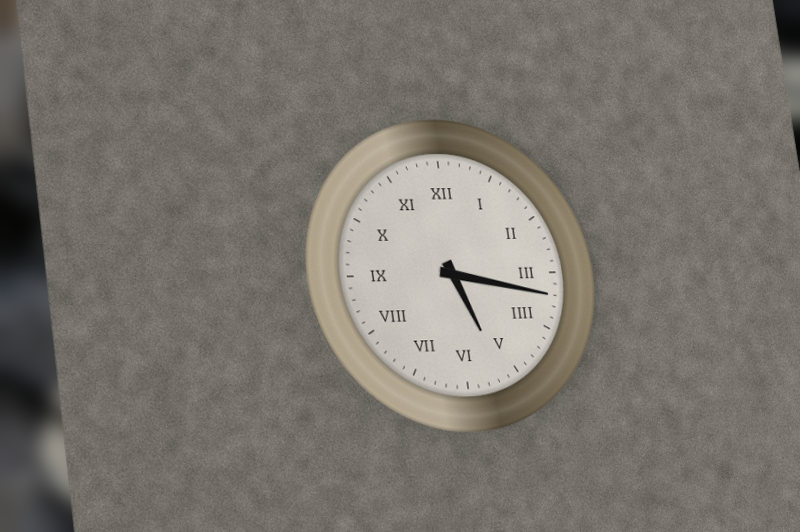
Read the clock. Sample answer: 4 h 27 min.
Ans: 5 h 17 min
